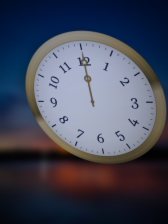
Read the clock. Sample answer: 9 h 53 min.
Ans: 12 h 00 min
